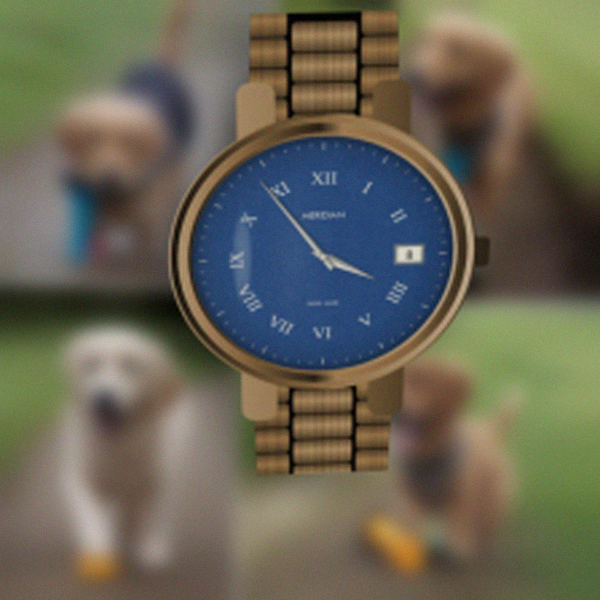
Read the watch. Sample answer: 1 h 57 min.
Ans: 3 h 54 min
